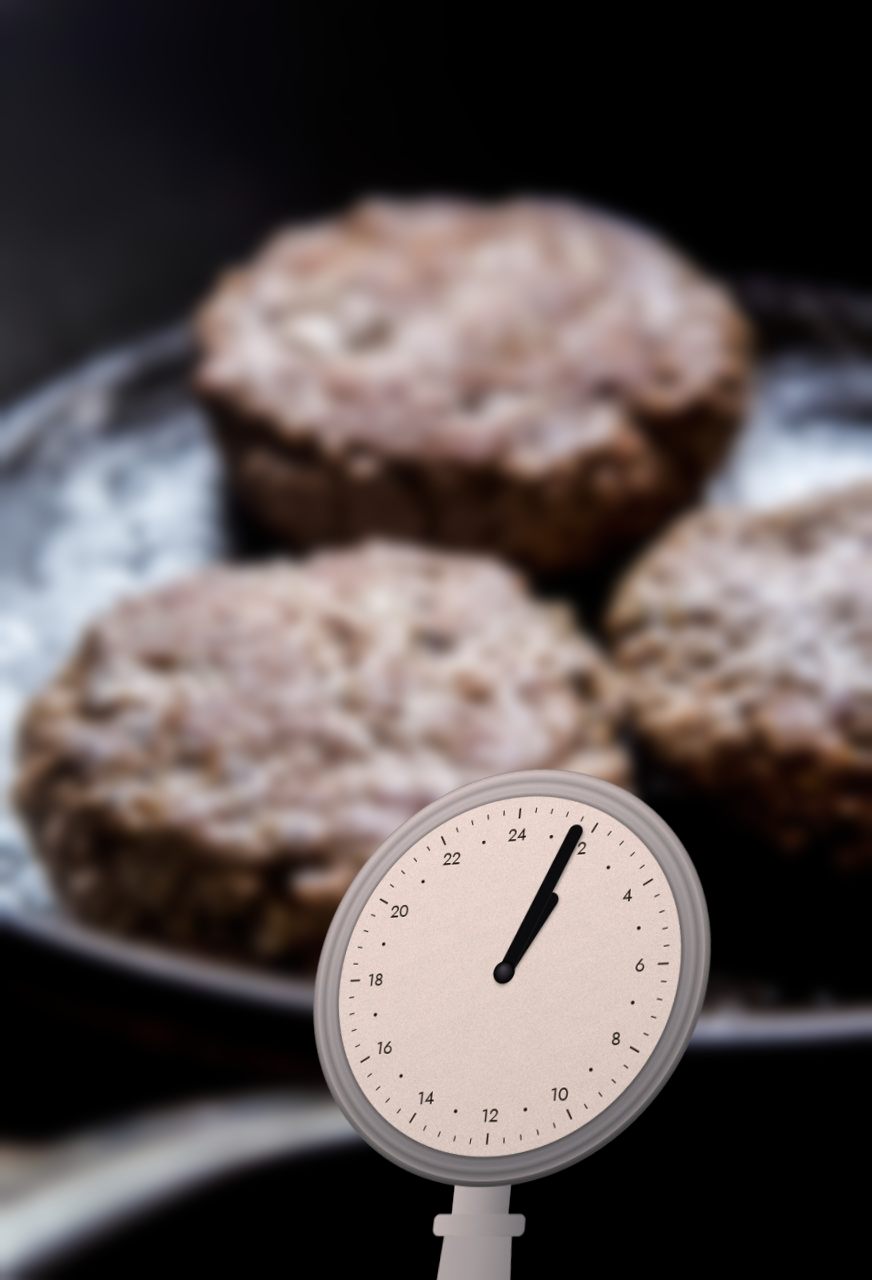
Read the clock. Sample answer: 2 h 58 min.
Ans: 2 h 04 min
